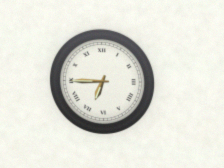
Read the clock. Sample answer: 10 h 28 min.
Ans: 6 h 45 min
